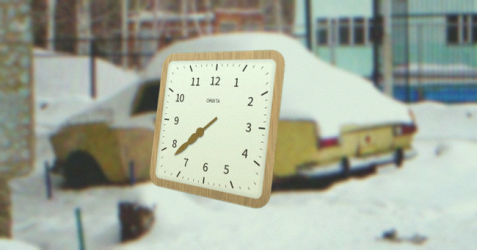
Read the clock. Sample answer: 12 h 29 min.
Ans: 7 h 38 min
